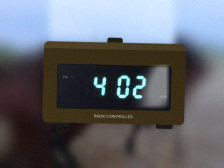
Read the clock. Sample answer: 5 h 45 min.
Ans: 4 h 02 min
